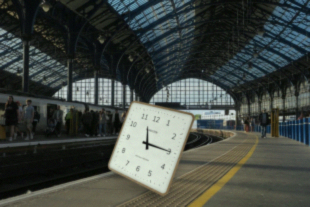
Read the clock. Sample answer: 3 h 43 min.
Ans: 11 h 15 min
